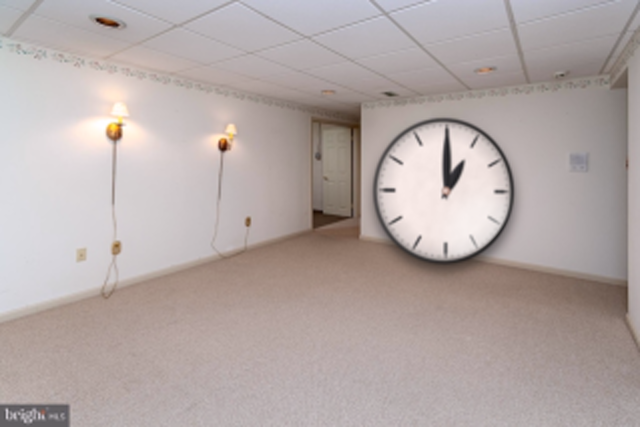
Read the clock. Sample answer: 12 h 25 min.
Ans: 1 h 00 min
